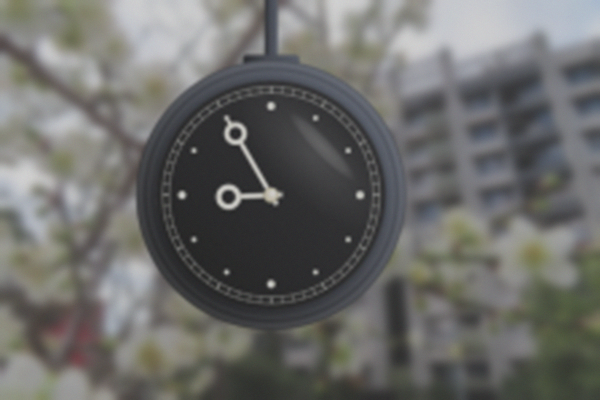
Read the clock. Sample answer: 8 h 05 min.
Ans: 8 h 55 min
